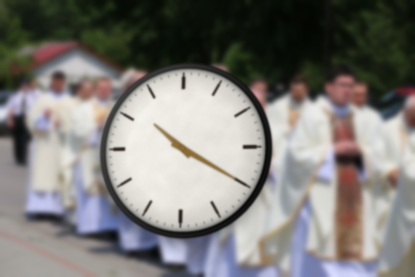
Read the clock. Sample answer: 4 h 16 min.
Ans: 10 h 20 min
